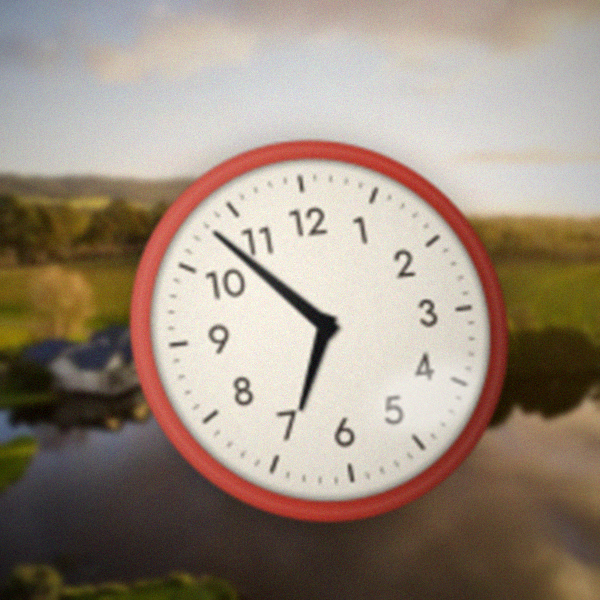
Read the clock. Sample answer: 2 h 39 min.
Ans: 6 h 53 min
